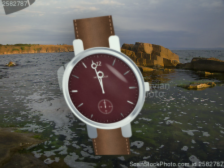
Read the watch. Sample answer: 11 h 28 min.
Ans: 11 h 58 min
